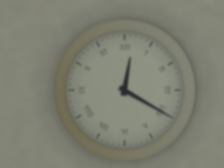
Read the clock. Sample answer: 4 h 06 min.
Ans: 12 h 20 min
